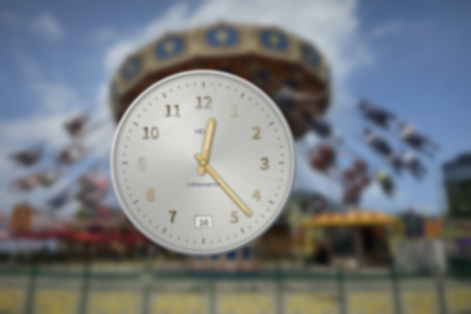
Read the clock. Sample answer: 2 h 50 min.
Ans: 12 h 23 min
